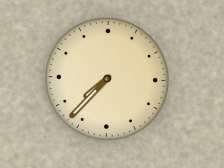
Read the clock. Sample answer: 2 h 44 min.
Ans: 7 h 37 min
